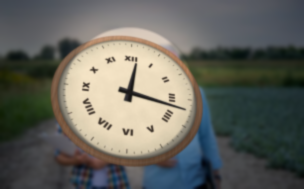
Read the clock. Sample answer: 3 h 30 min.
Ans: 12 h 17 min
